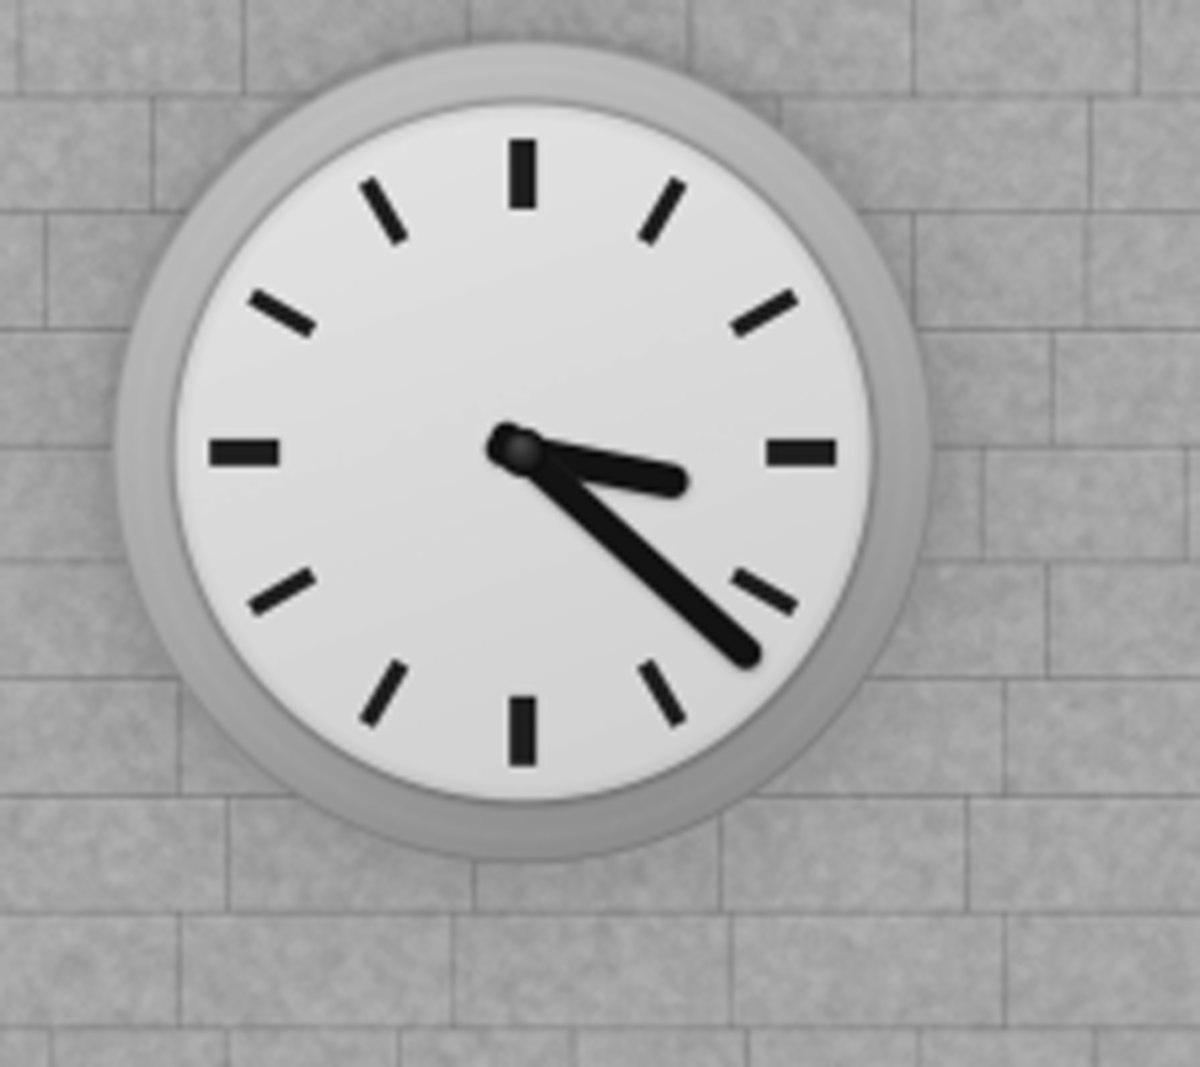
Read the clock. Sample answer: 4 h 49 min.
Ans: 3 h 22 min
